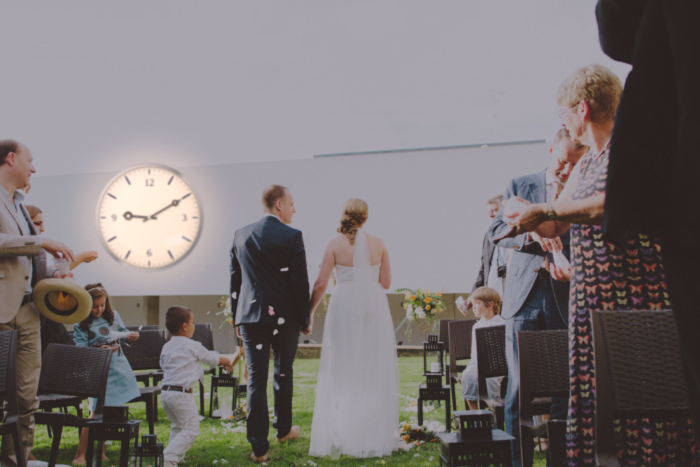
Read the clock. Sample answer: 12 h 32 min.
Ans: 9 h 10 min
